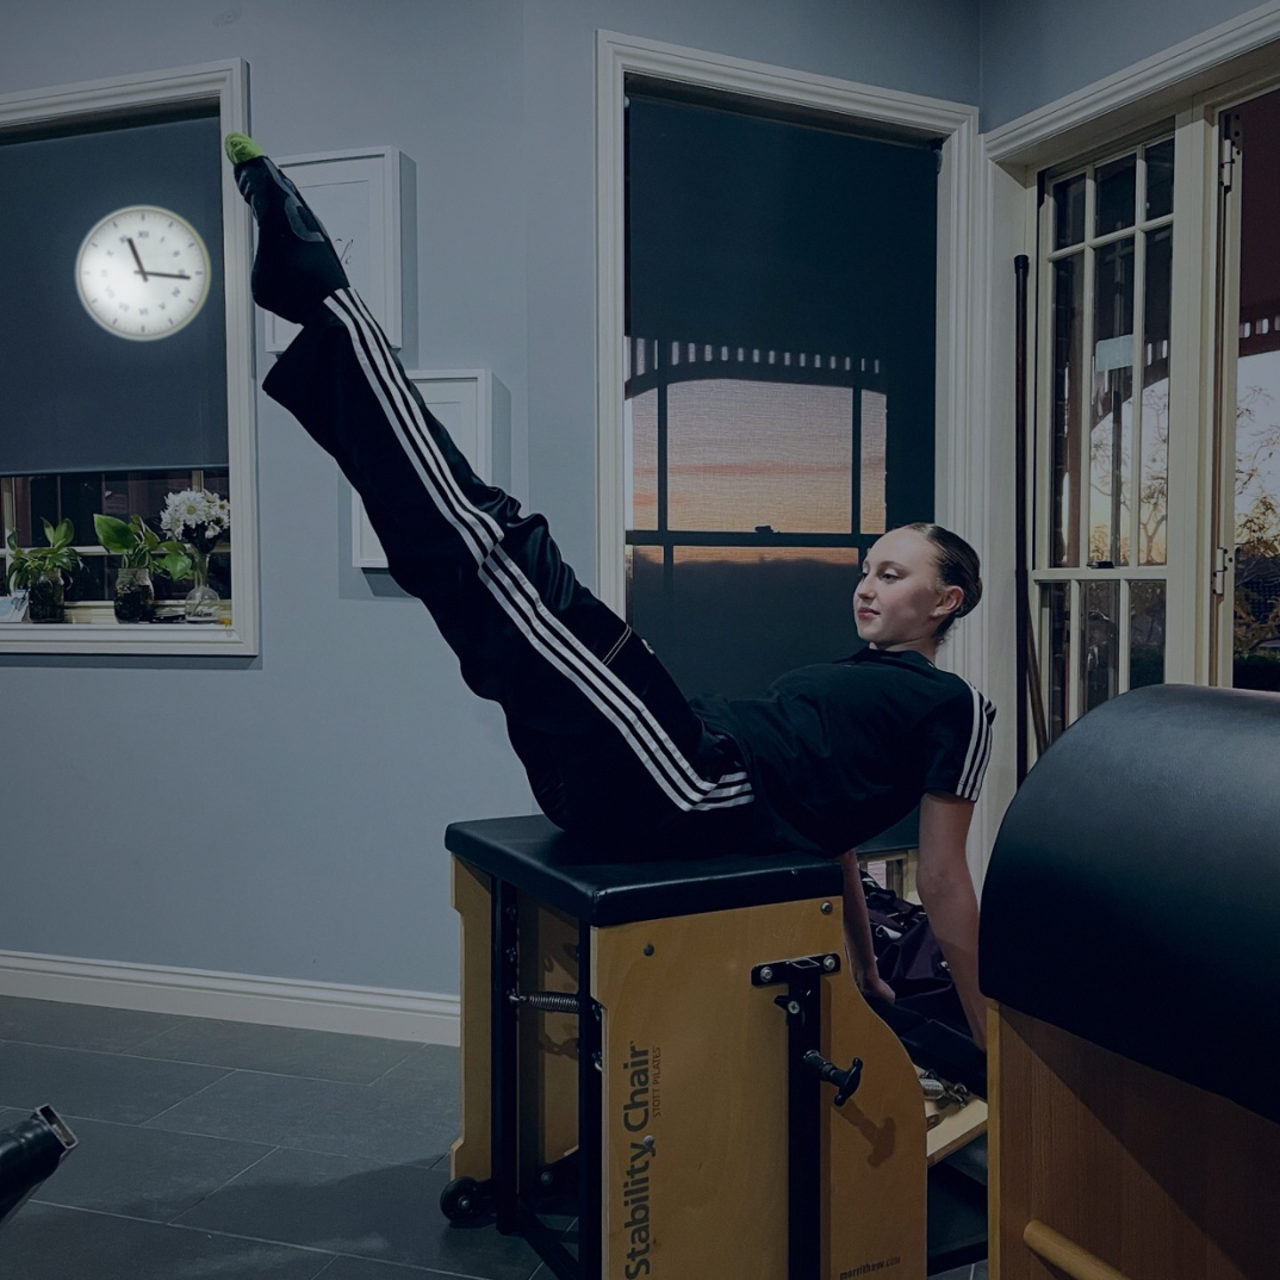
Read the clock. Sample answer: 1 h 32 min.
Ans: 11 h 16 min
